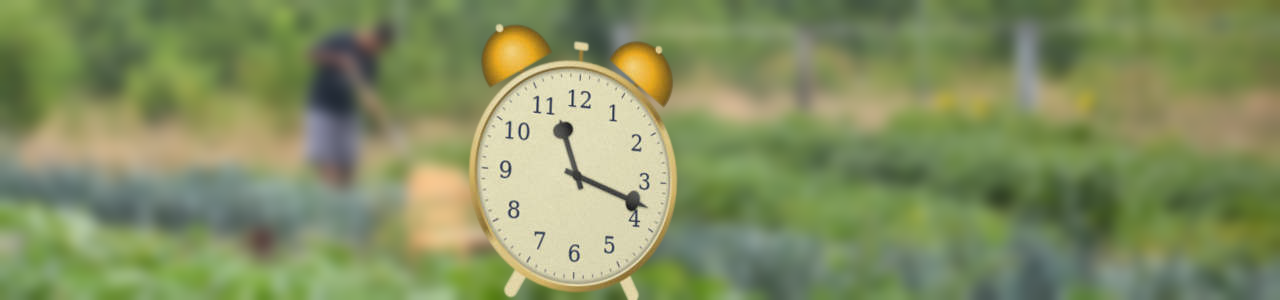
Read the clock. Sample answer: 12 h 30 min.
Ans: 11 h 18 min
